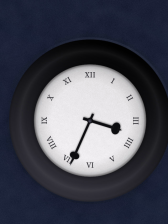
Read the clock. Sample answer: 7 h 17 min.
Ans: 3 h 34 min
